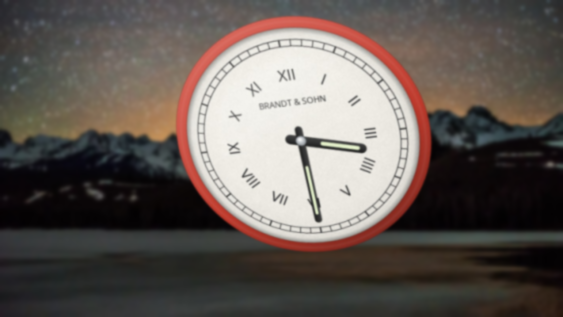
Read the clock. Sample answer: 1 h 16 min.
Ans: 3 h 30 min
